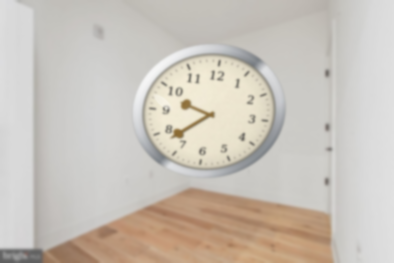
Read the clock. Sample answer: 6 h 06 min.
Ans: 9 h 38 min
